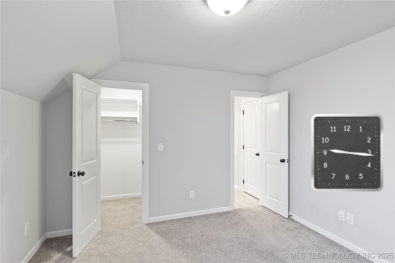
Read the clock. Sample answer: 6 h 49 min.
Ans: 9 h 16 min
